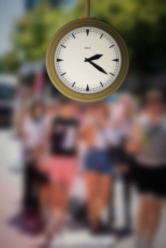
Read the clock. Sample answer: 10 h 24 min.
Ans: 2 h 21 min
